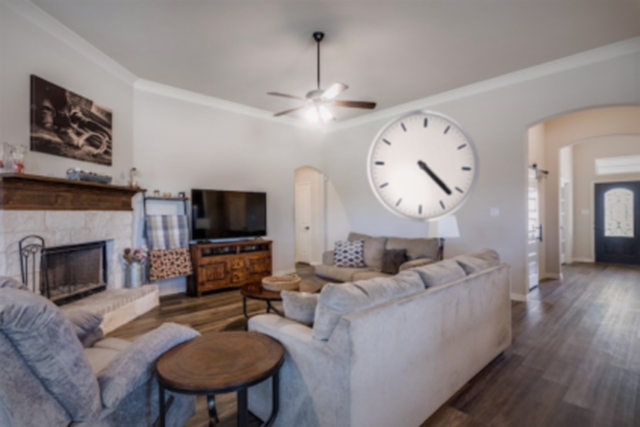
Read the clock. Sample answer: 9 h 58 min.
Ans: 4 h 22 min
